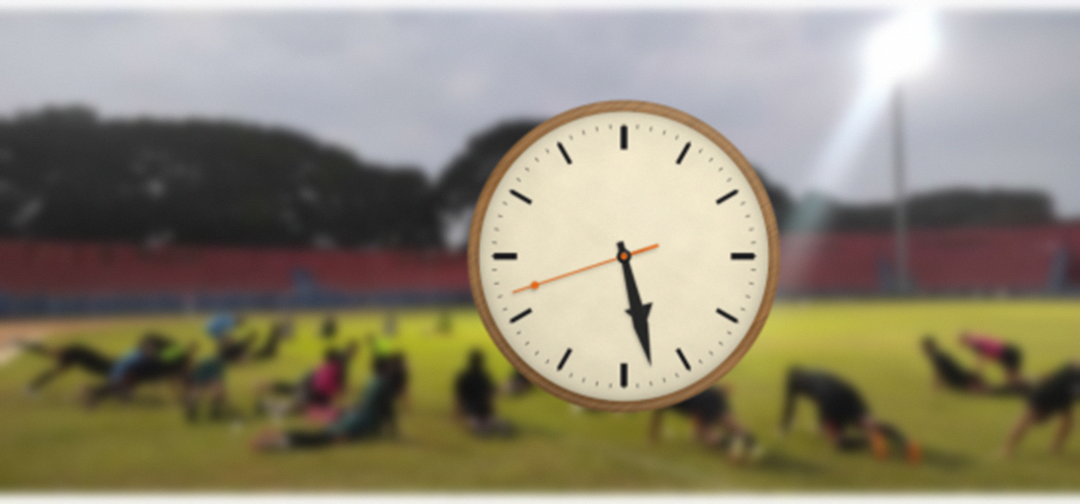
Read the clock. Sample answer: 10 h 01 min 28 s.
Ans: 5 h 27 min 42 s
